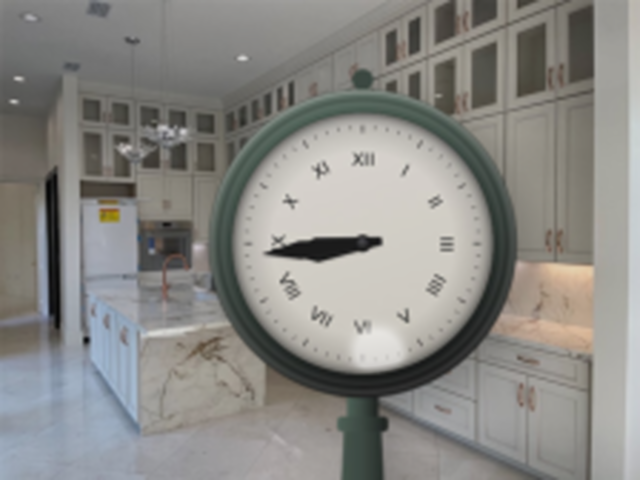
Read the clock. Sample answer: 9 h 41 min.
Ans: 8 h 44 min
